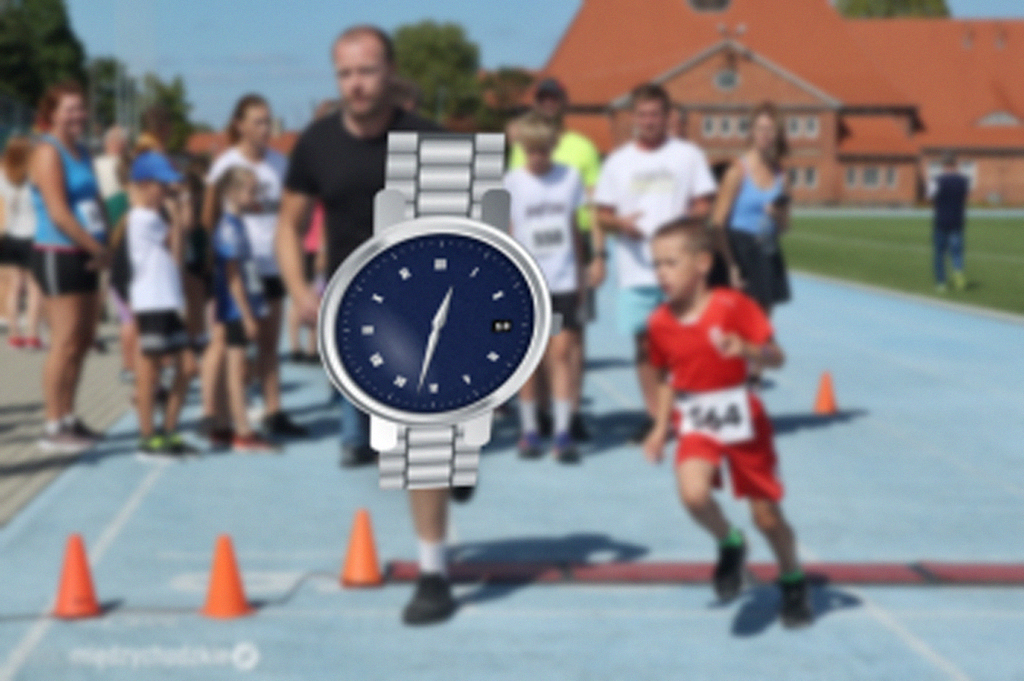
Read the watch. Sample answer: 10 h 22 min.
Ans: 12 h 32 min
